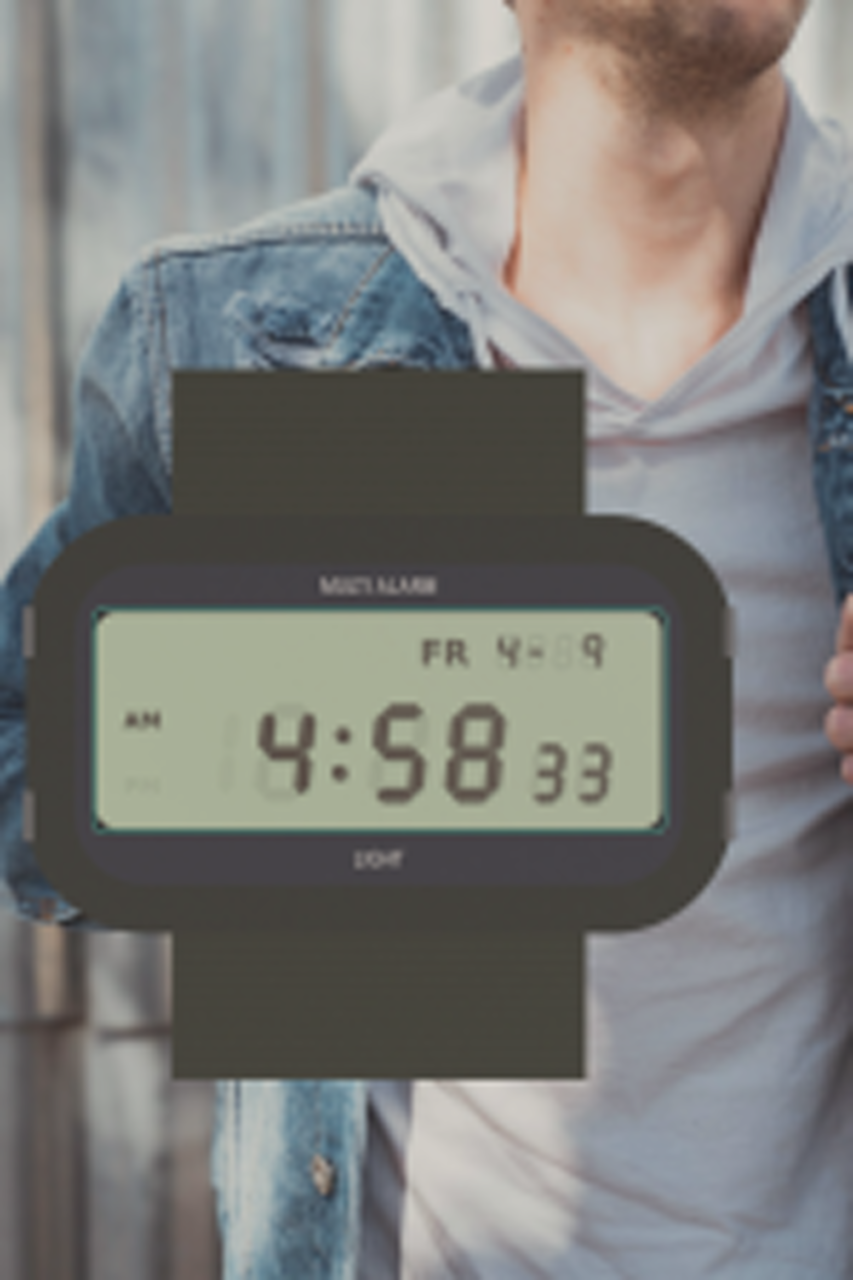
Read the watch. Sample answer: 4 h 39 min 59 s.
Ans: 4 h 58 min 33 s
